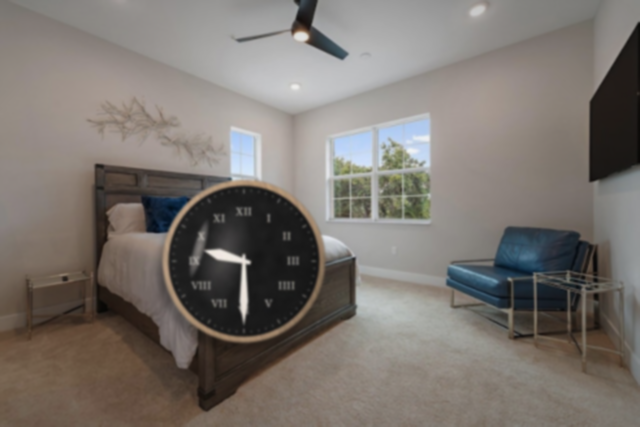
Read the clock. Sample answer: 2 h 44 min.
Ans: 9 h 30 min
